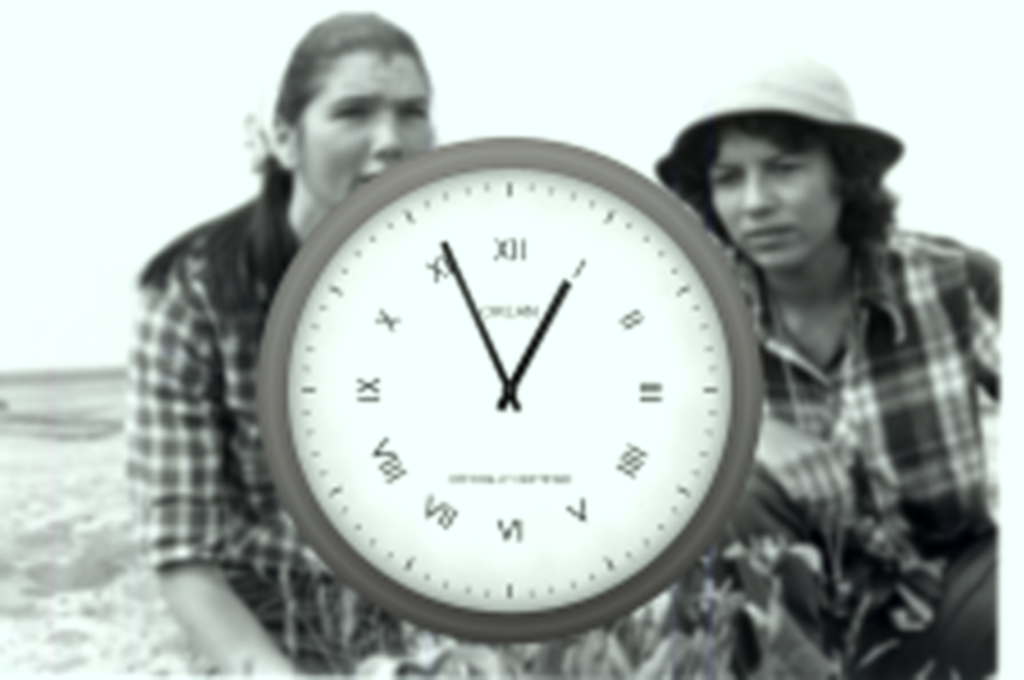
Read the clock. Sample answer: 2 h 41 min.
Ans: 12 h 56 min
